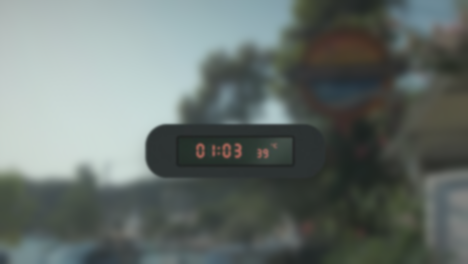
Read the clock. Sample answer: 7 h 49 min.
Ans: 1 h 03 min
